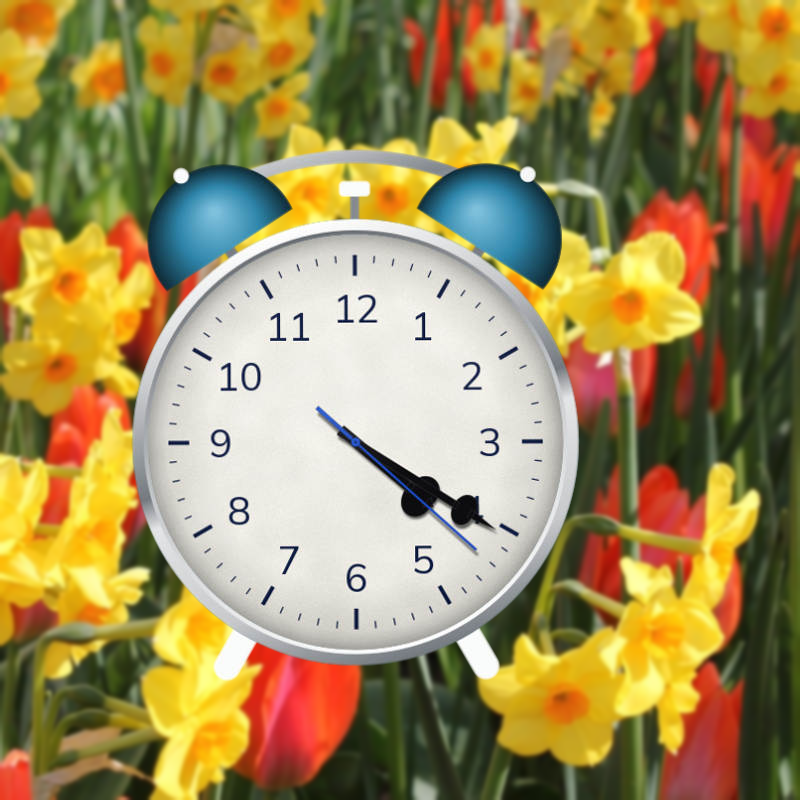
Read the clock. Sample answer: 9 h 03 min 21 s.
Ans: 4 h 20 min 22 s
